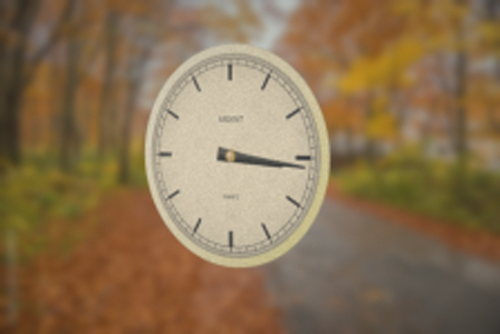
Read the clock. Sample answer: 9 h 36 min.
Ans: 3 h 16 min
